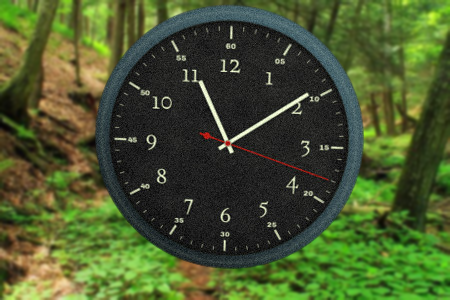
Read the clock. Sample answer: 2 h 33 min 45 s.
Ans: 11 h 09 min 18 s
